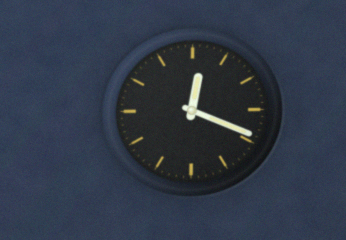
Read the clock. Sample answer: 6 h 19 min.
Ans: 12 h 19 min
